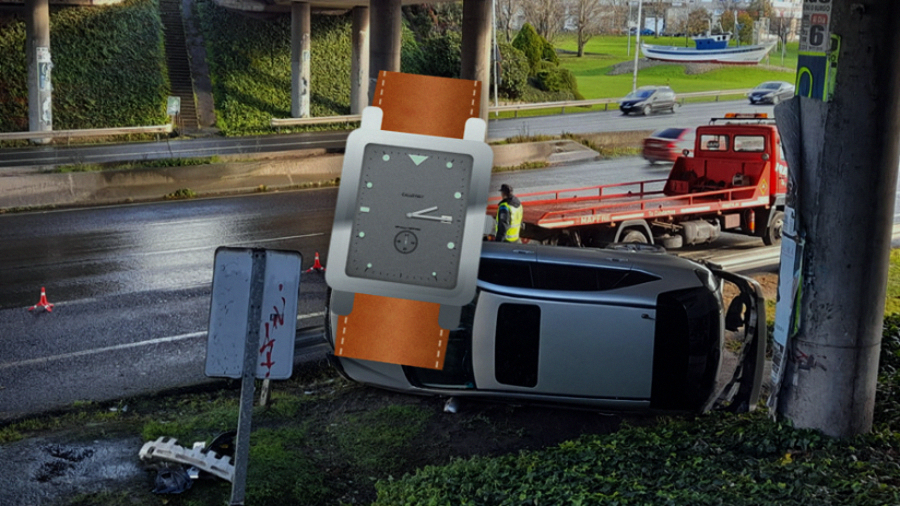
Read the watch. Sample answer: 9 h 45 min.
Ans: 2 h 15 min
